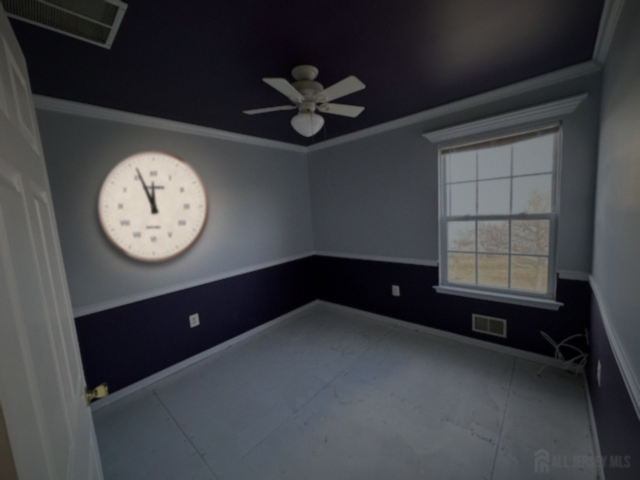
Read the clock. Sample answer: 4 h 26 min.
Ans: 11 h 56 min
